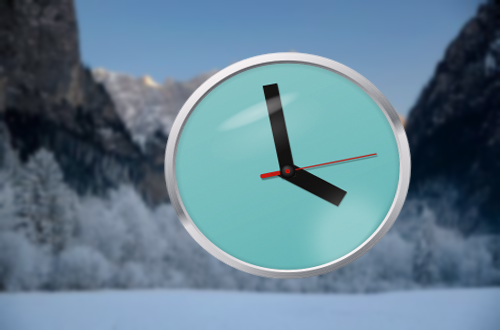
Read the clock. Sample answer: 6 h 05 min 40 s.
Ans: 3 h 58 min 13 s
